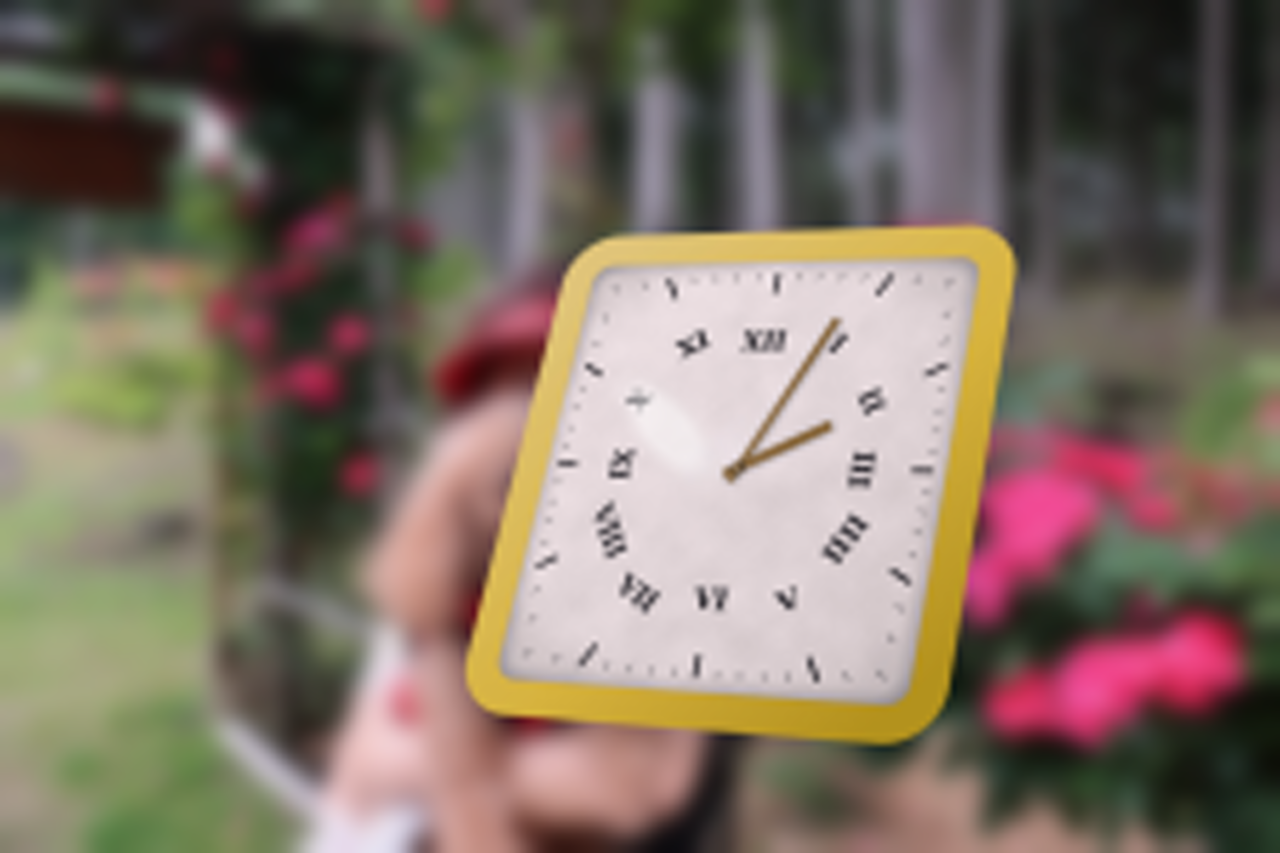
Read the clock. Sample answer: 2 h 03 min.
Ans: 2 h 04 min
